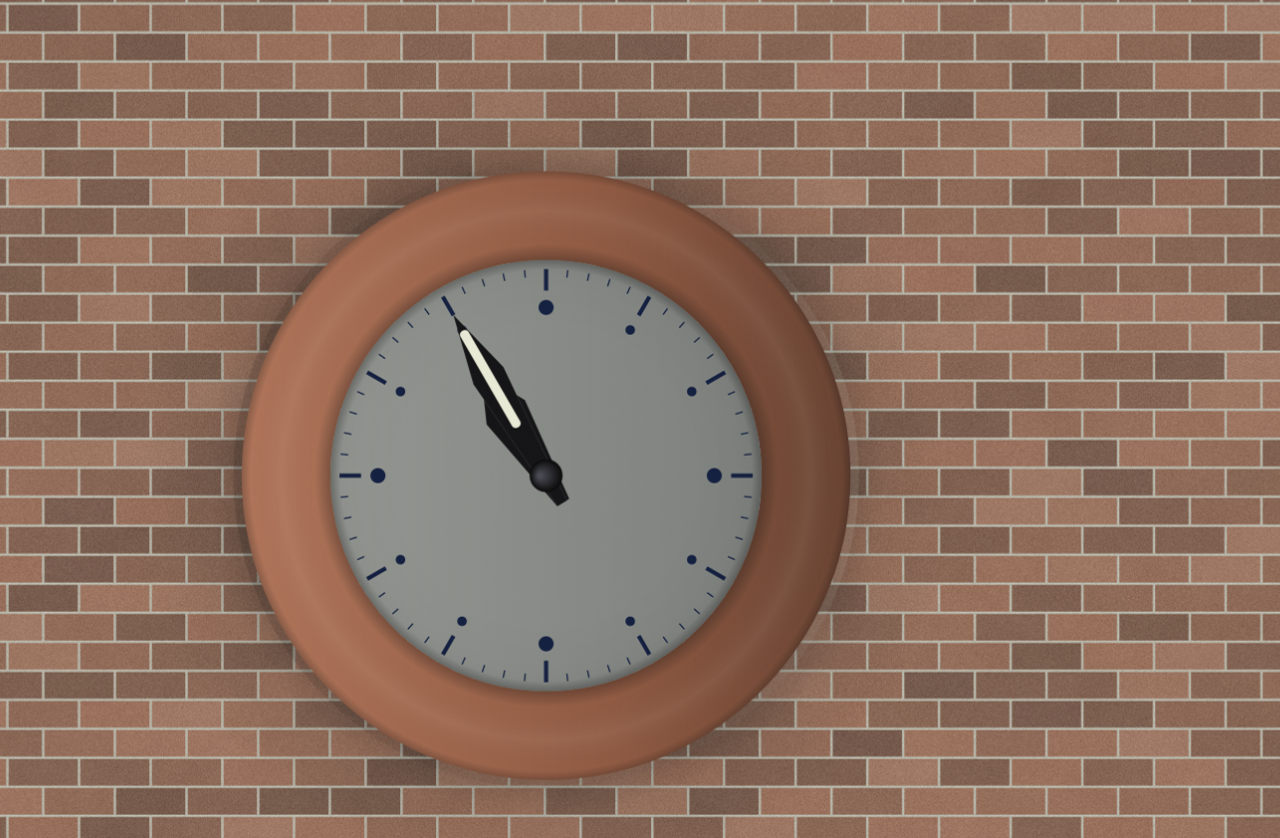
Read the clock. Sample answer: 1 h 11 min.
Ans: 10 h 55 min
